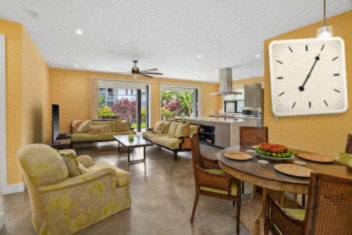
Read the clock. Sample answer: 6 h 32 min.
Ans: 7 h 05 min
